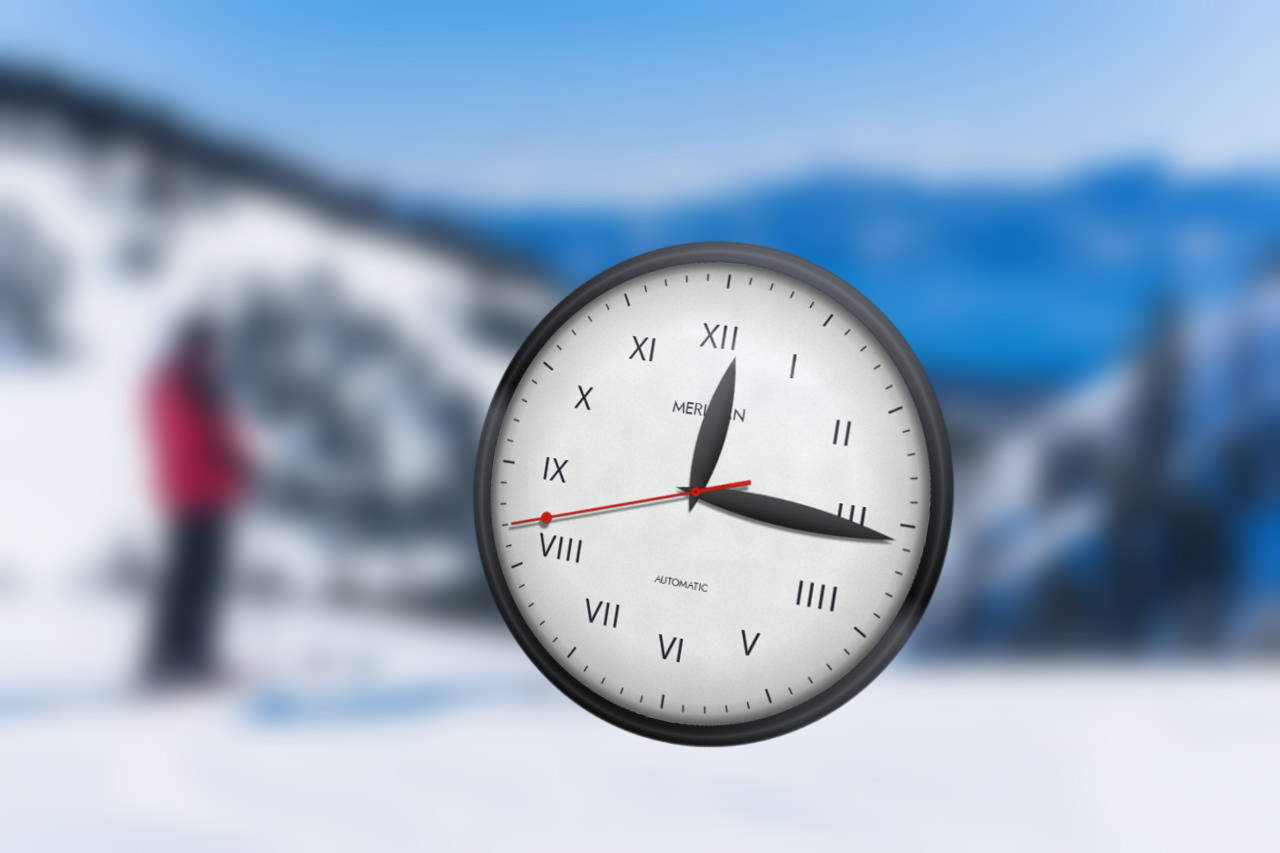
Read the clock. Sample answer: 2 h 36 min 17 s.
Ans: 12 h 15 min 42 s
